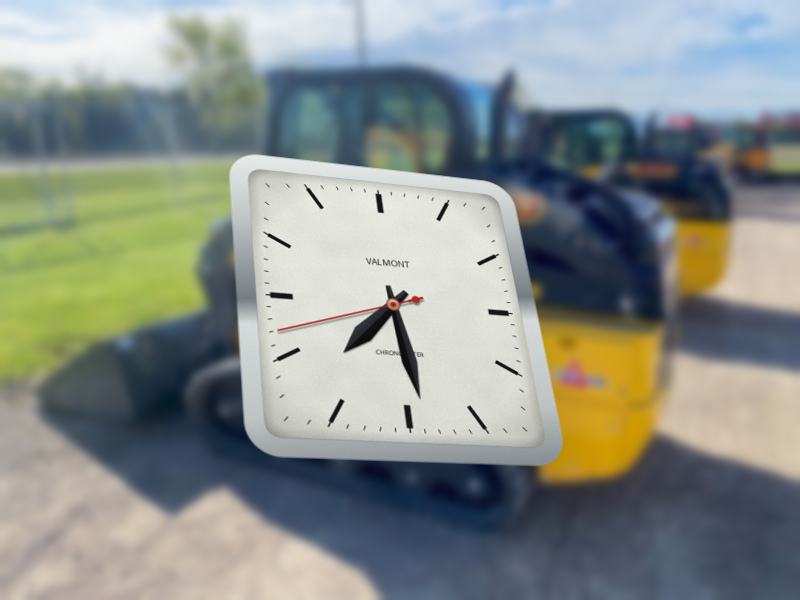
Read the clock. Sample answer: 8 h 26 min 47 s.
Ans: 7 h 28 min 42 s
